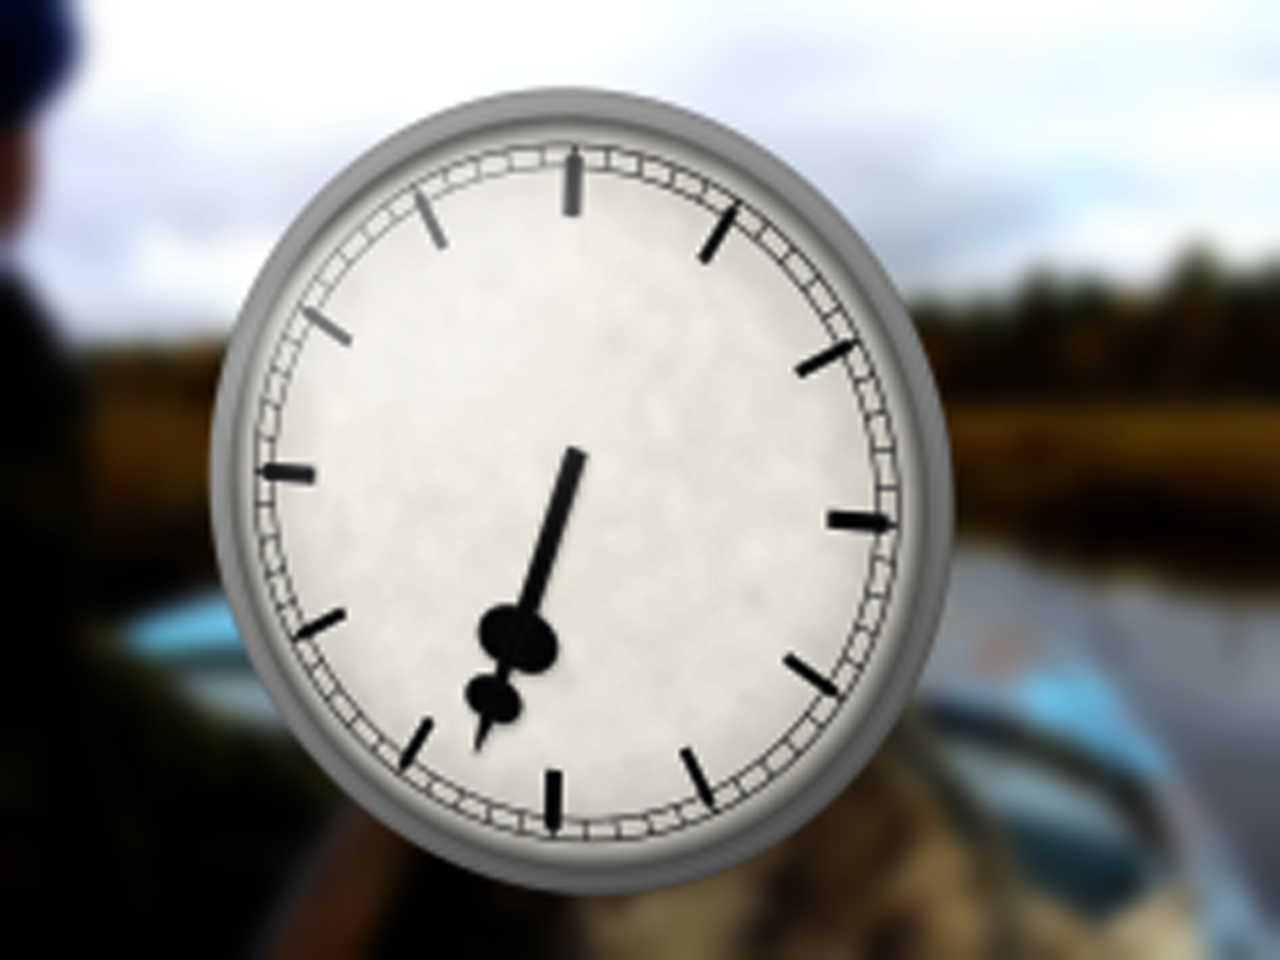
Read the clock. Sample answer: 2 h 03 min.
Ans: 6 h 33 min
